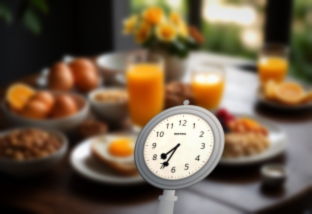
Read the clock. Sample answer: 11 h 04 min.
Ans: 7 h 34 min
